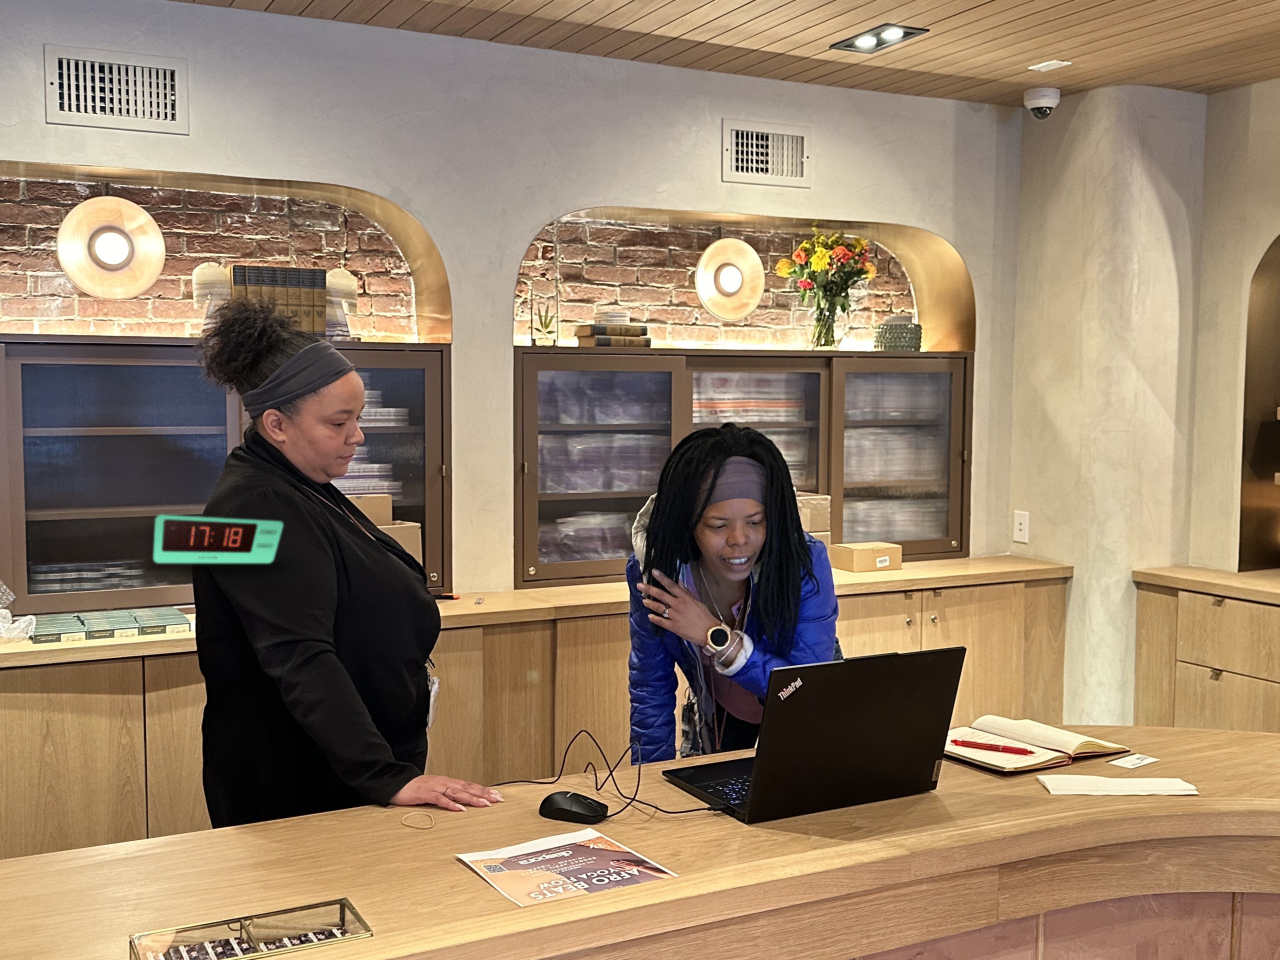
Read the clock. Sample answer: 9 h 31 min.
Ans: 17 h 18 min
